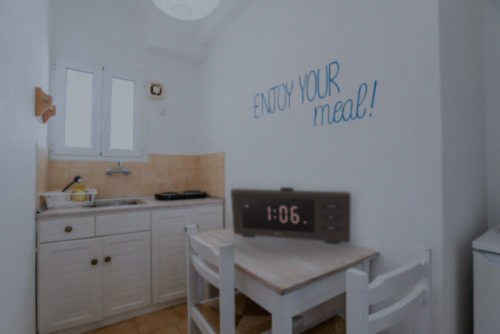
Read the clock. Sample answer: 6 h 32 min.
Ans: 1 h 06 min
